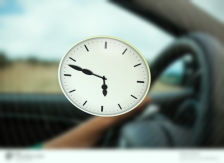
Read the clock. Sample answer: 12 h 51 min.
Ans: 5 h 48 min
